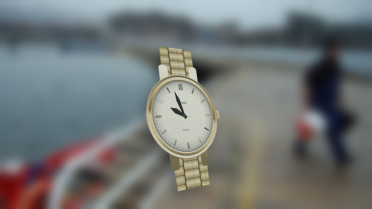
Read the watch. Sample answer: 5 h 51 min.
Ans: 9 h 57 min
